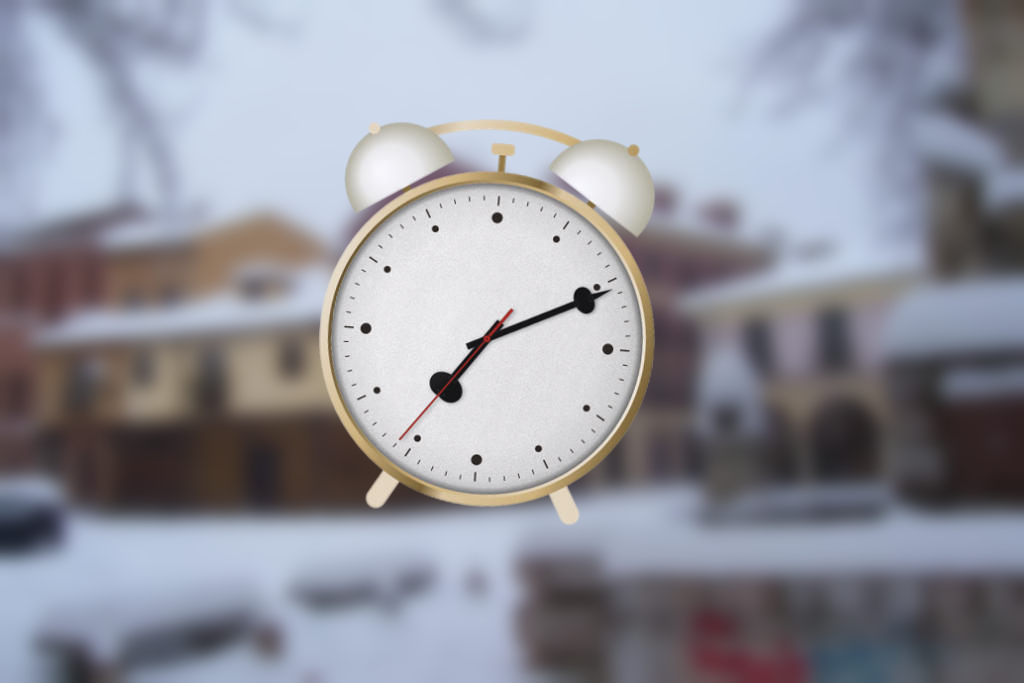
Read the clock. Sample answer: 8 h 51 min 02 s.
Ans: 7 h 10 min 36 s
